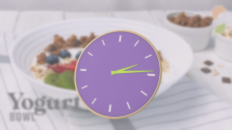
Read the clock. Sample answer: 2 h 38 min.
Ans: 2 h 14 min
